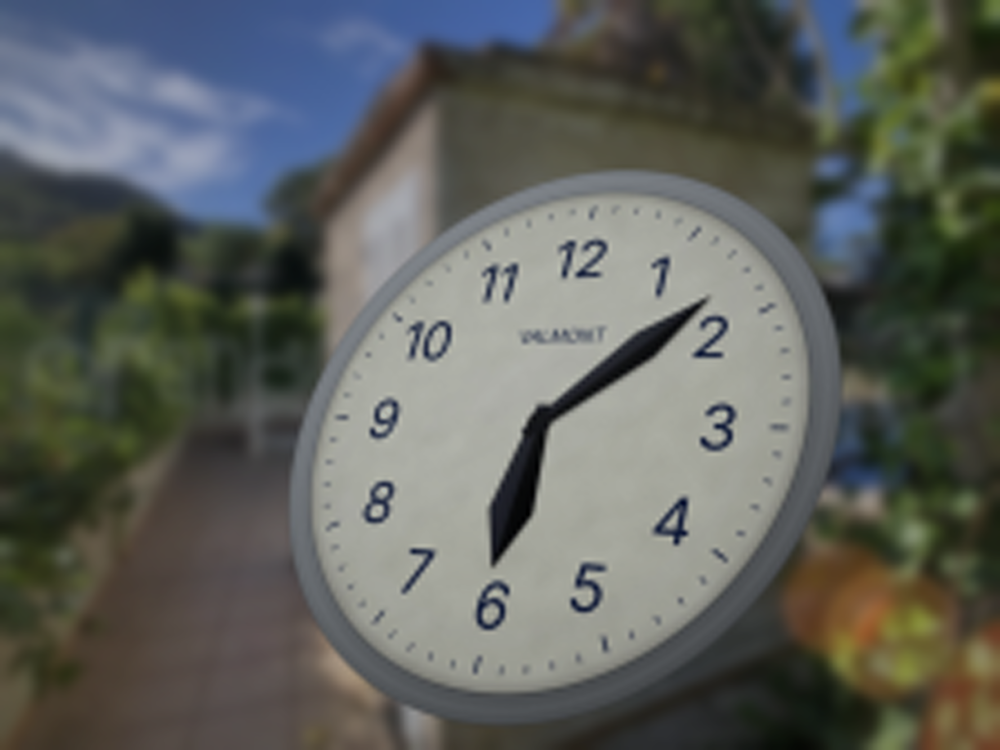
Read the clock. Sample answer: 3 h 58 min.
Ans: 6 h 08 min
